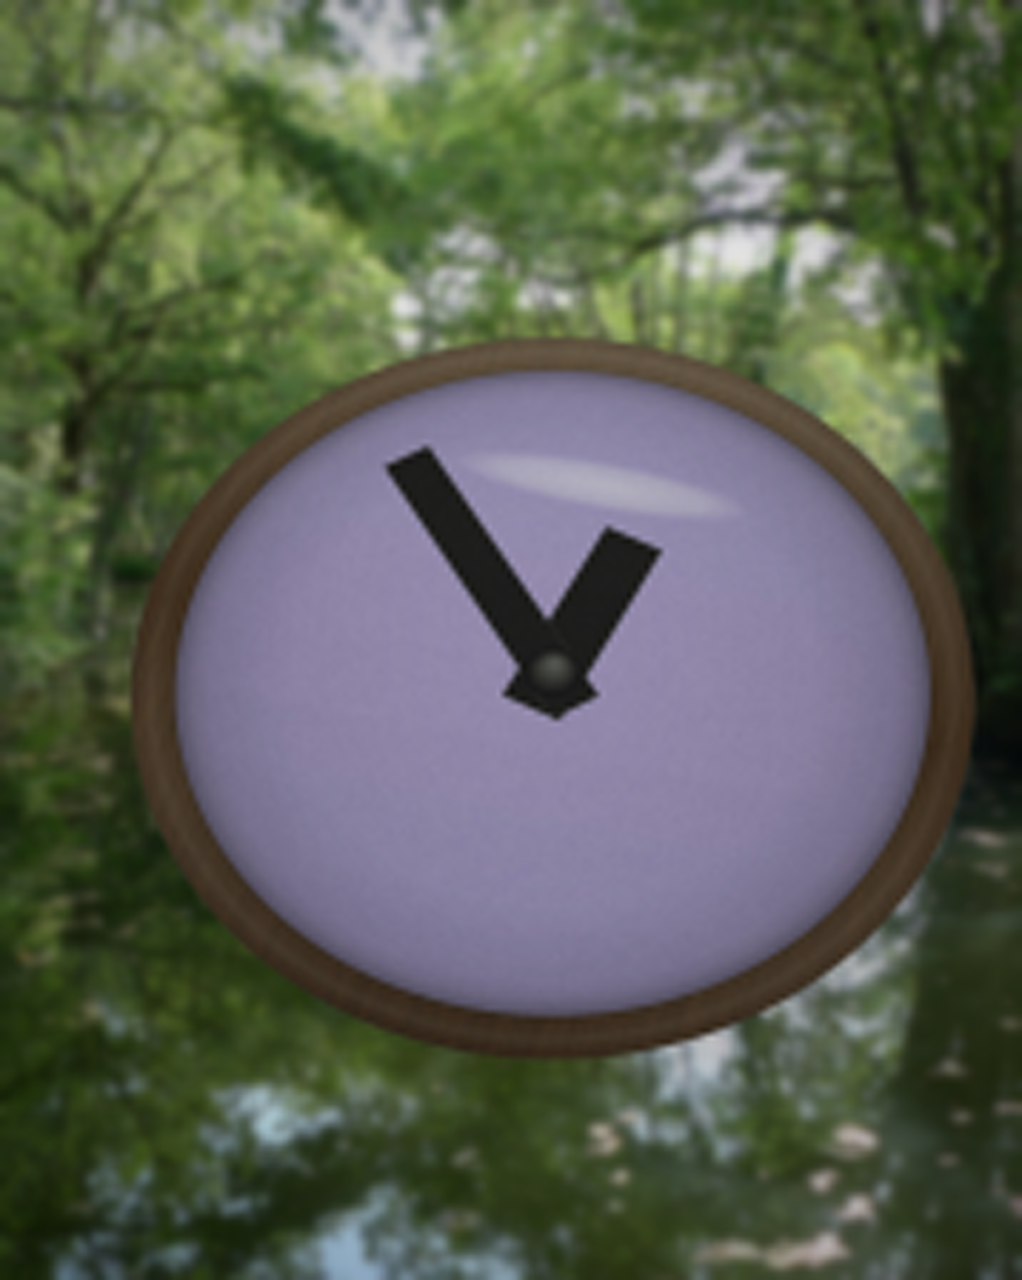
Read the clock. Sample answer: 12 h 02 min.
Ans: 12 h 55 min
